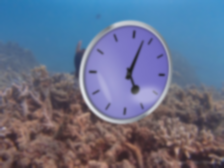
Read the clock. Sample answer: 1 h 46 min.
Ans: 5 h 03 min
